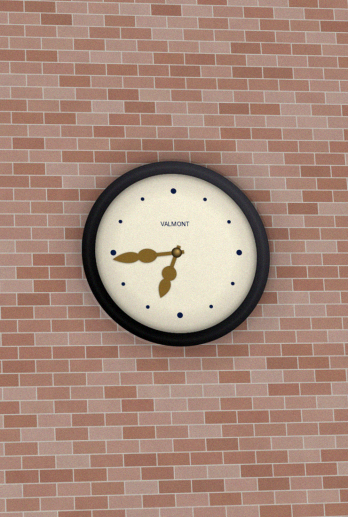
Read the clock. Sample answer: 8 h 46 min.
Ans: 6 h 44 min
